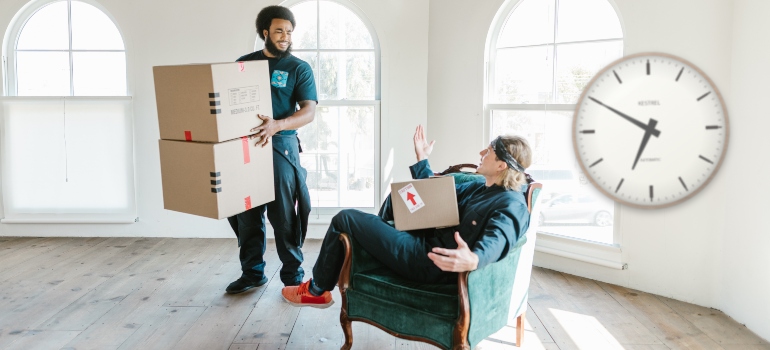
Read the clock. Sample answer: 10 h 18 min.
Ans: 6 h 50 min
